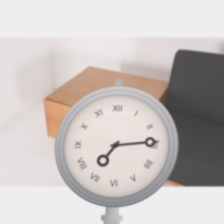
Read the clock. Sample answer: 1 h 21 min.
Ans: 7 h 14 min
